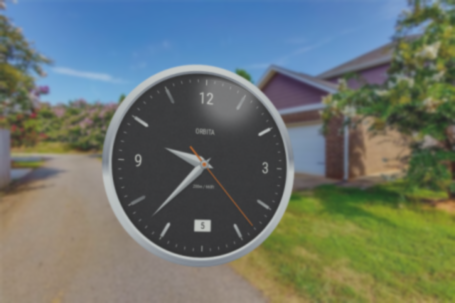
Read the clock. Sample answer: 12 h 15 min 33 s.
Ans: 9 h 37 min 23 s
